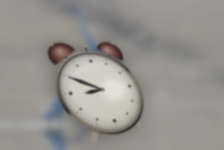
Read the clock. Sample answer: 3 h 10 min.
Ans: 8 h 50 min
